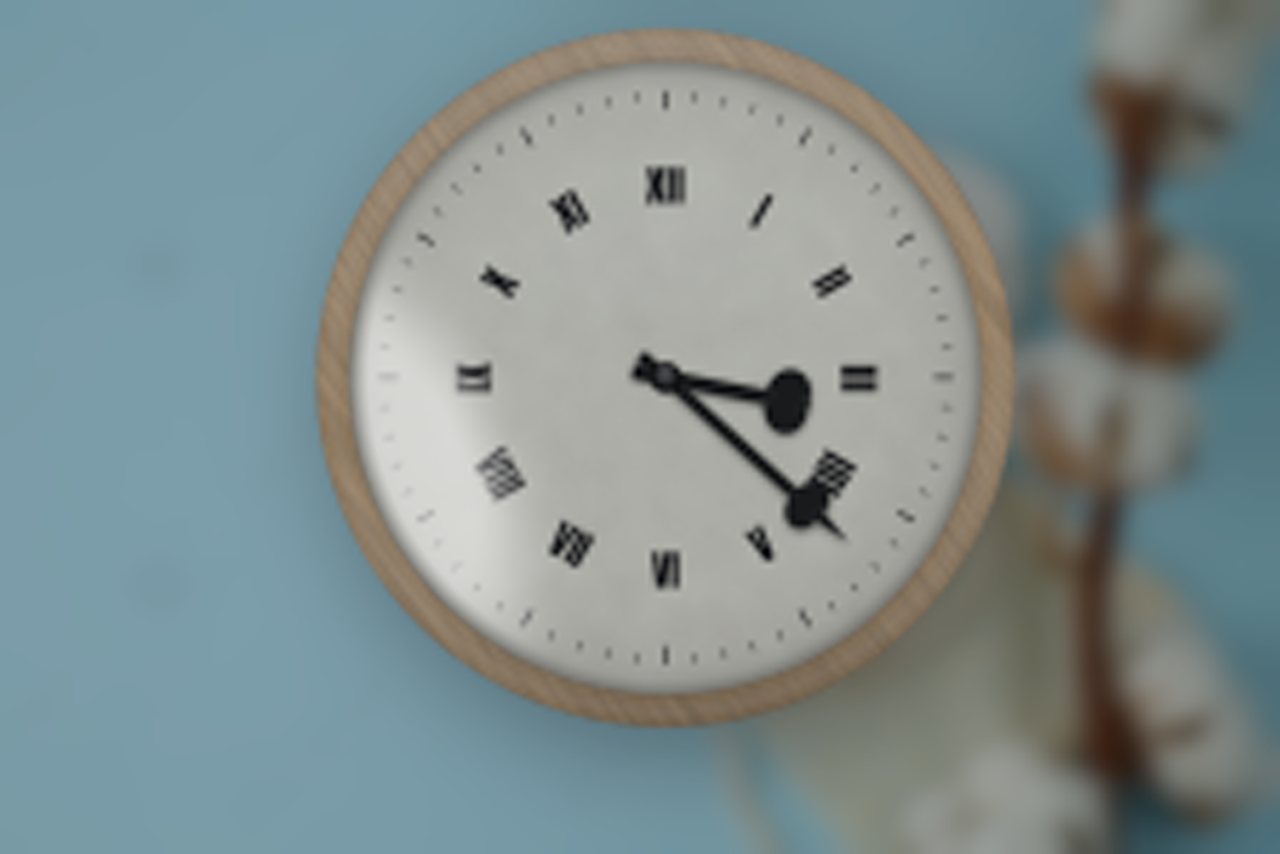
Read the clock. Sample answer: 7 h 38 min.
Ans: 3 h 22 min
